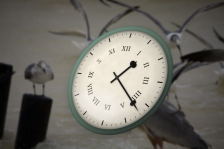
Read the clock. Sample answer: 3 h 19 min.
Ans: 1 h 22 min
